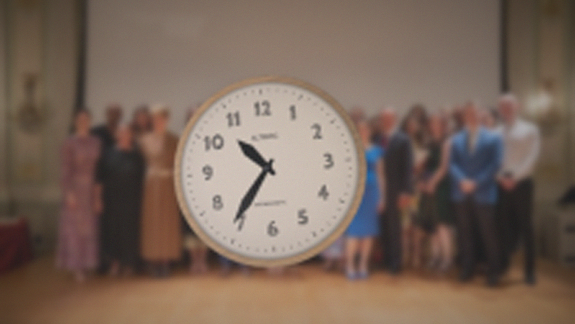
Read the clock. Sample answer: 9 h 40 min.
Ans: 10 h 36 min
